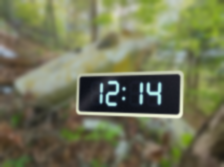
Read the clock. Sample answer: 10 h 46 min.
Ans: 12 h 14 min
